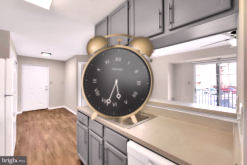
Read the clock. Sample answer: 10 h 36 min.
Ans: 5 h 33 min
